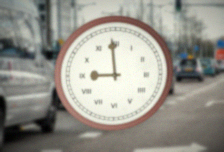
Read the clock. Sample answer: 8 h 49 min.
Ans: 8 h 59 min
